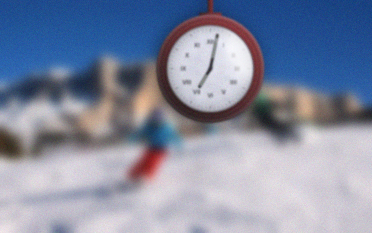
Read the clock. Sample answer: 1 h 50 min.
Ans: 7 h 02 min
